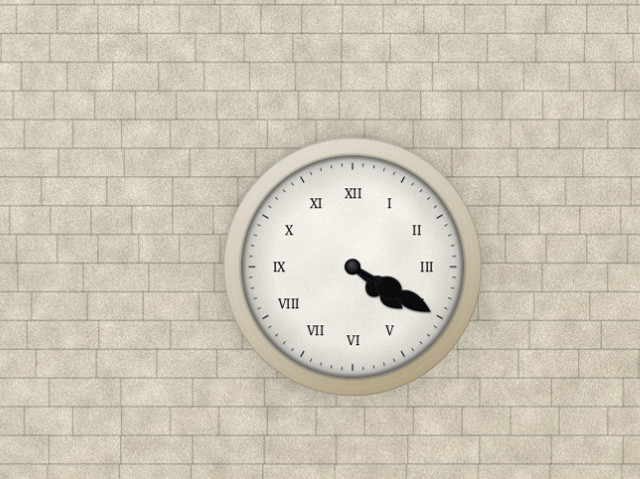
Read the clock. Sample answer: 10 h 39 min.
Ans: 4 h 20 min
